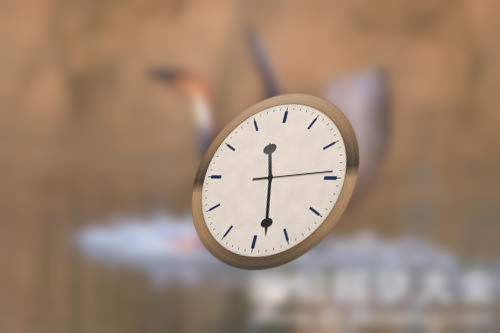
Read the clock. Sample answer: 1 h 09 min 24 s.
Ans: 11 h 28 min 14 s
